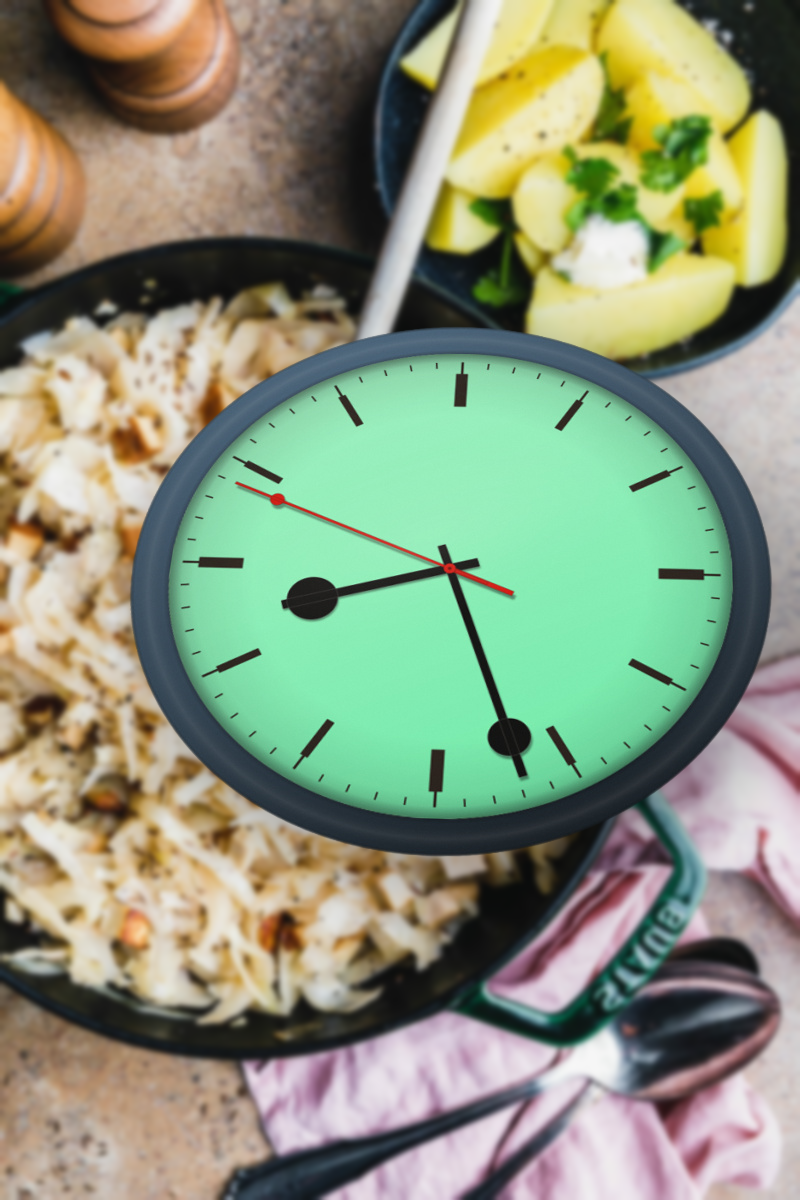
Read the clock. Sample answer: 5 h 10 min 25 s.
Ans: 8 h 26 min 49 s
